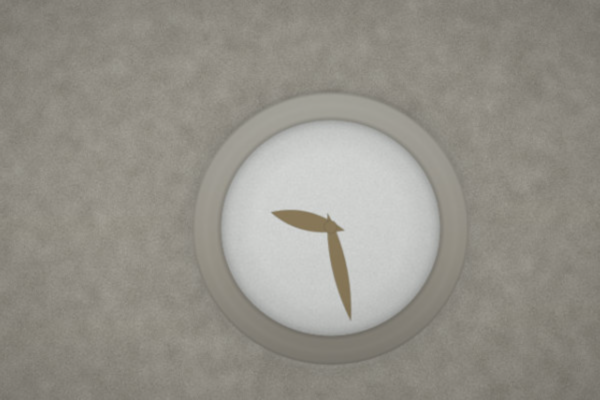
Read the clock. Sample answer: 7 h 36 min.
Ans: 9 h 28 min
